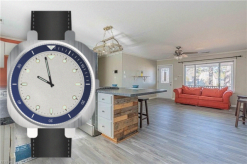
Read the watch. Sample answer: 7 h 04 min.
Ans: 9 h 58 min
